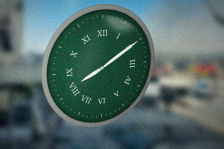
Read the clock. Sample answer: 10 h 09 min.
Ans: 8 h 10 min
